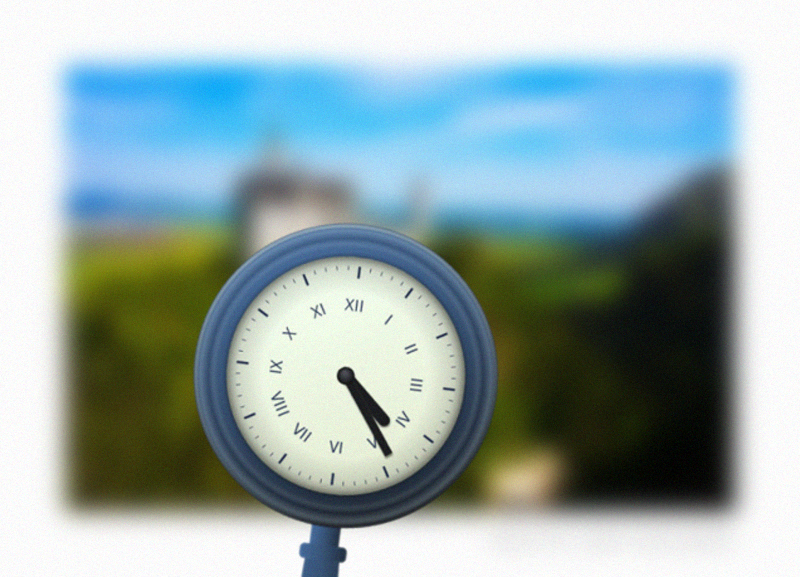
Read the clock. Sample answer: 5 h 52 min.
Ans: 4 h 24 min
